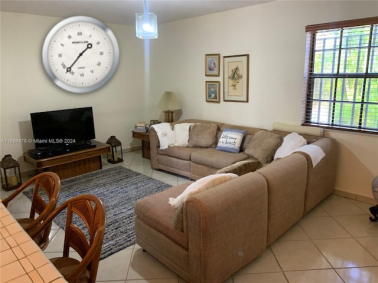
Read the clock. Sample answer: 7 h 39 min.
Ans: 1 h 37 min
